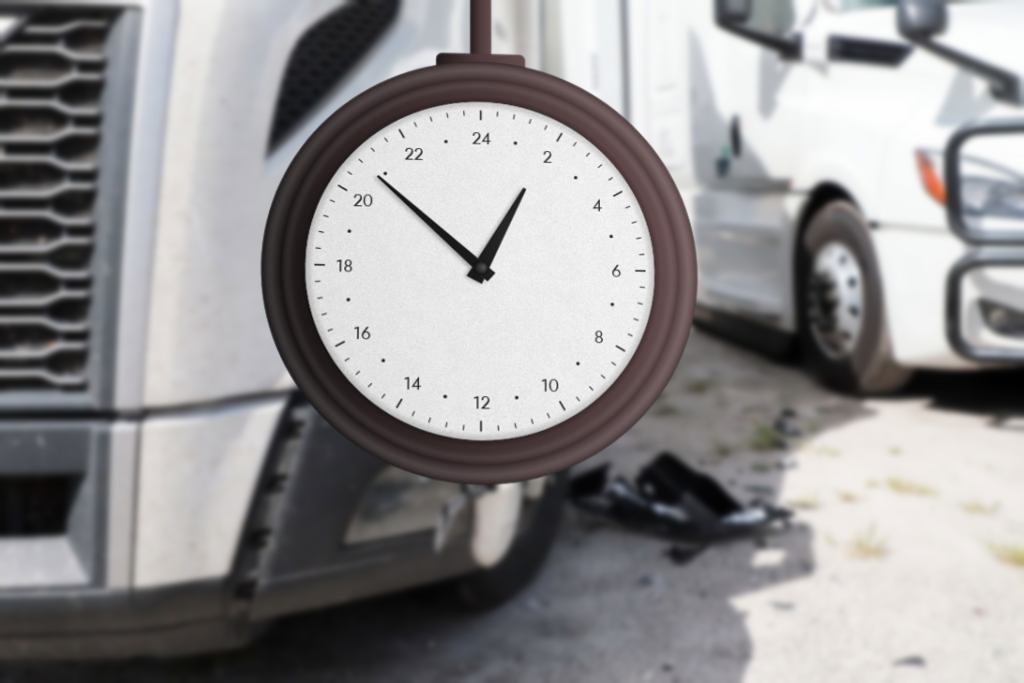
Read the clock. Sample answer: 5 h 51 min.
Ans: 1 h 52 min
